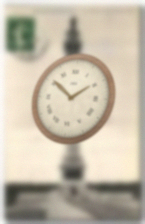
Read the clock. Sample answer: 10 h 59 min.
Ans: 1 h 51 min
